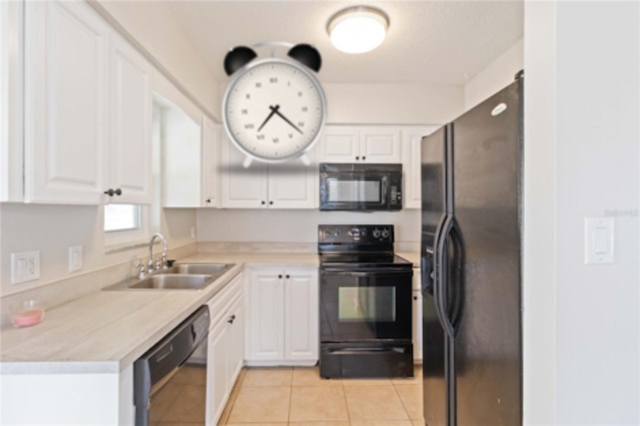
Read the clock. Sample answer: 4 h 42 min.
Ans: 7 h 22 min
